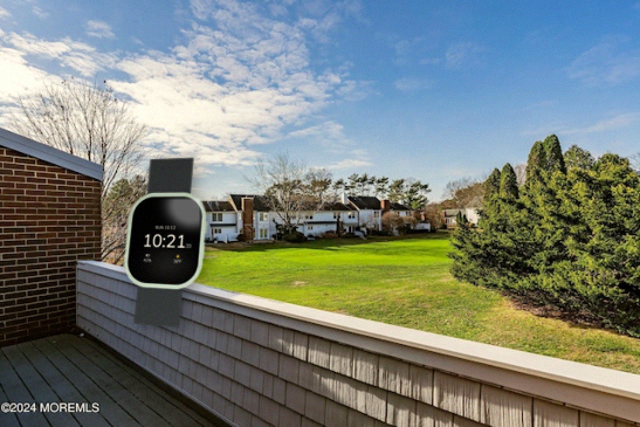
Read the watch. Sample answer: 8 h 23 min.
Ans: 10 h 21 min
